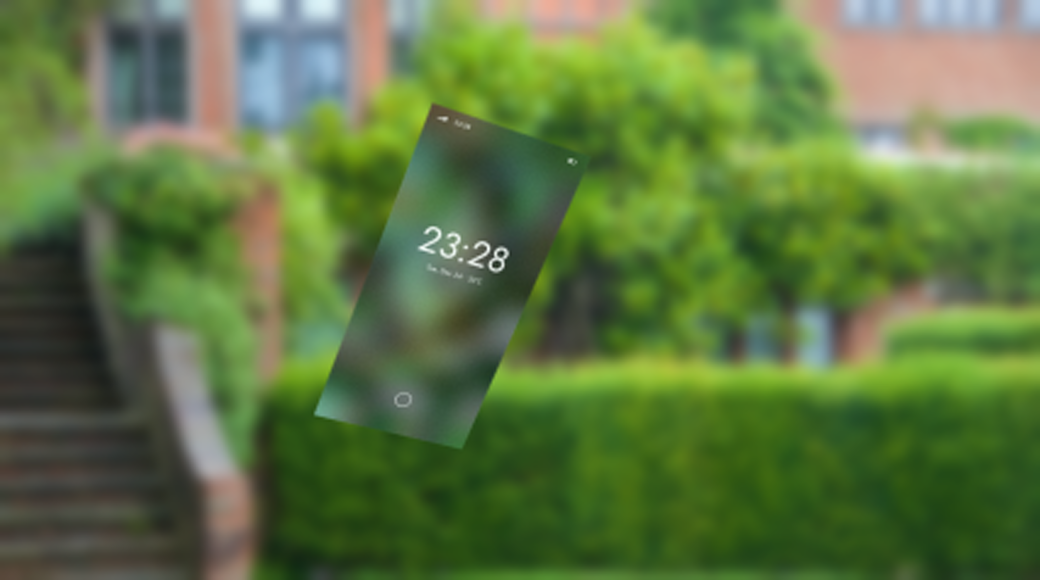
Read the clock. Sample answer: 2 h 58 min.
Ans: 23 h 28 min
